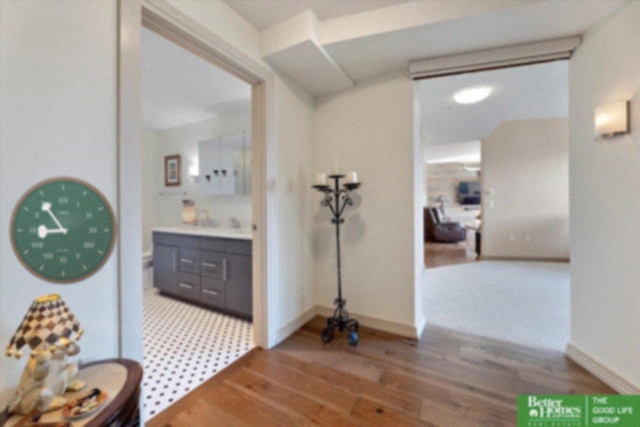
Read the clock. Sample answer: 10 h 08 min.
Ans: 8 h 54 min
